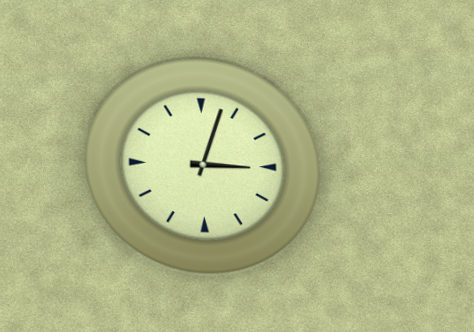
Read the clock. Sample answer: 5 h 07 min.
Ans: 3 h 03 min
